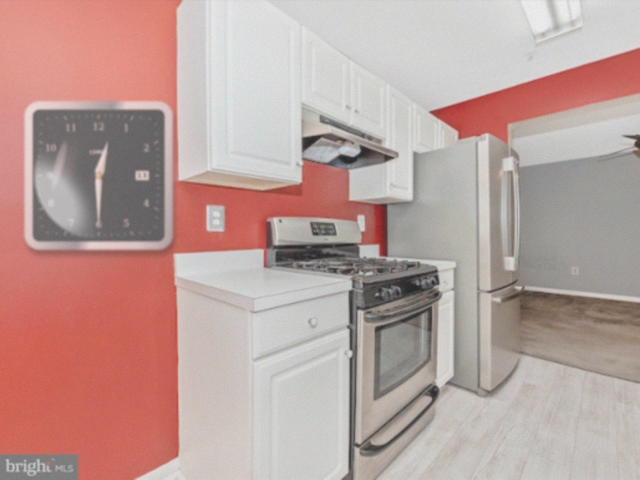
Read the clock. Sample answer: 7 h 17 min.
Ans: 12 h 30 min
